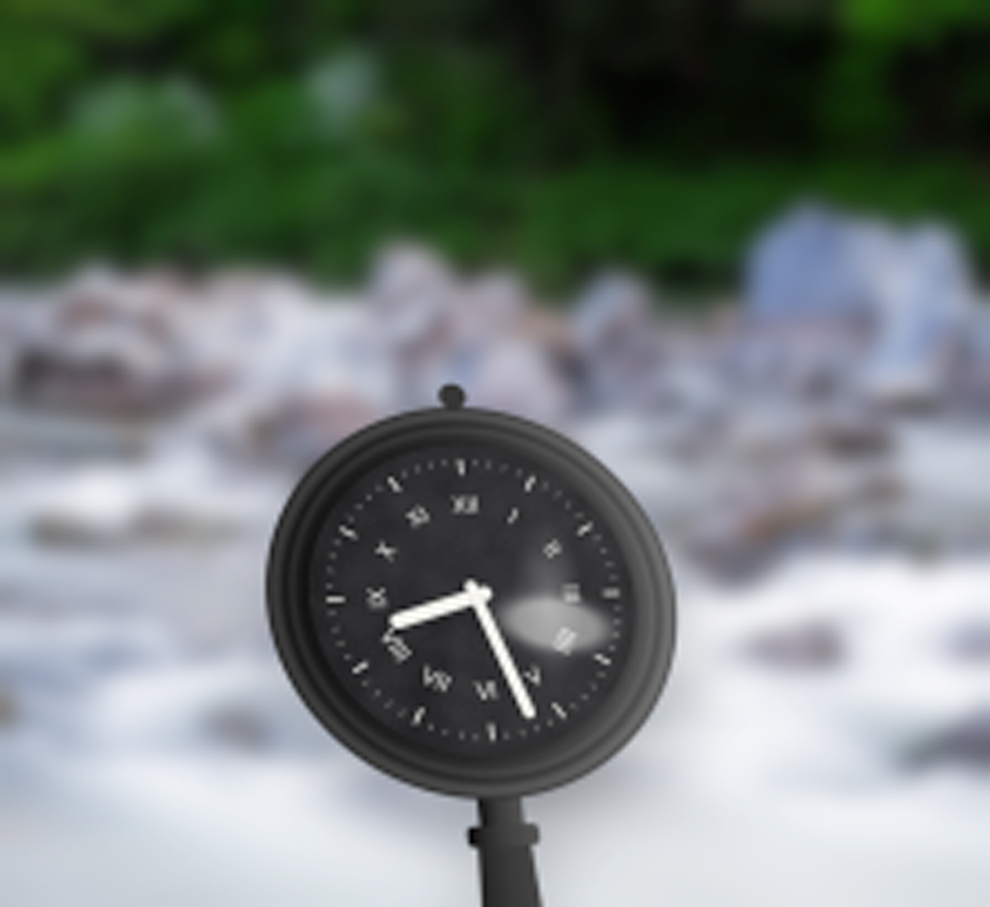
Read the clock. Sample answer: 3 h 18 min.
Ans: 8 h 27 min
